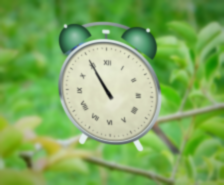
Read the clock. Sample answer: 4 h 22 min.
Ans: 10 h 55 min
